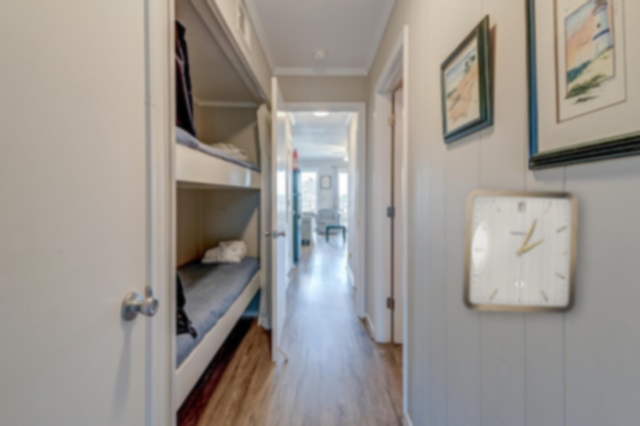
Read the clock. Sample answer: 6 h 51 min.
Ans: 2 h 04 min
